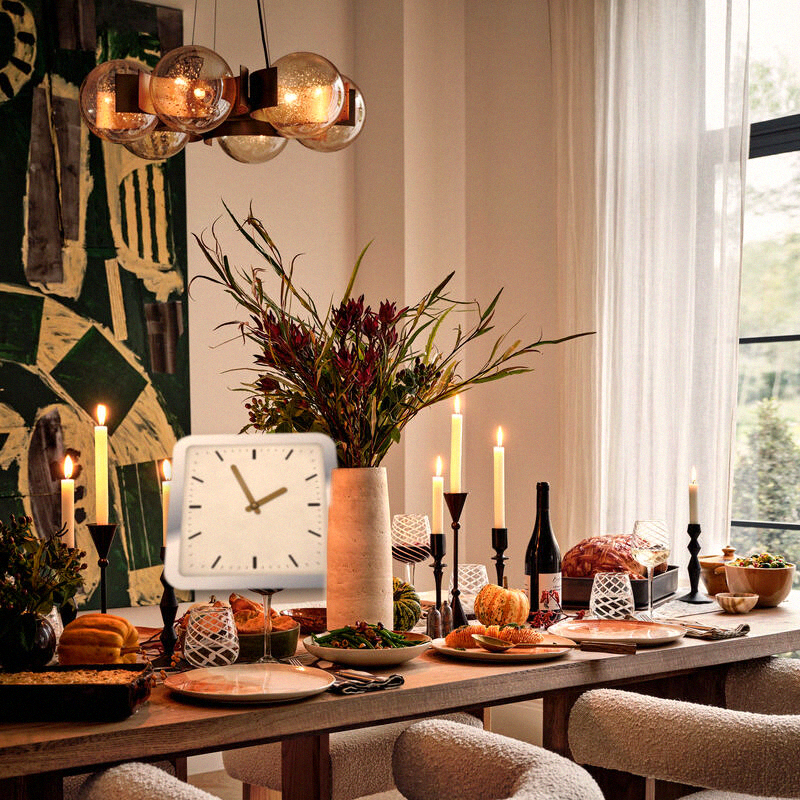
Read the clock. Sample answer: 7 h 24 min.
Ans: 1 h 56 min
